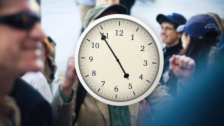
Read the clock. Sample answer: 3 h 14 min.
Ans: 4 h 54 min
